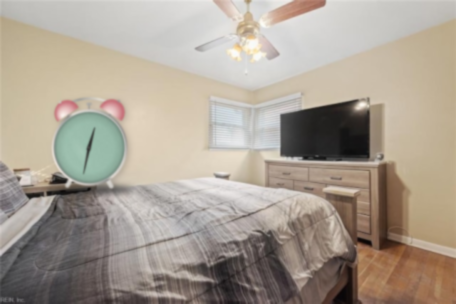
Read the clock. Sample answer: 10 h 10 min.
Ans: 12 h 32 min
